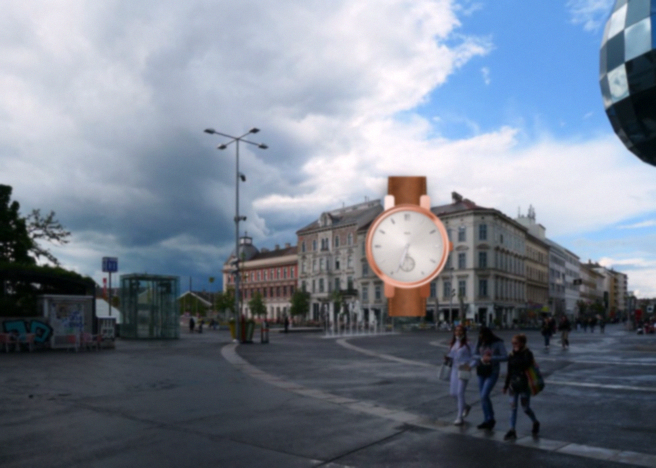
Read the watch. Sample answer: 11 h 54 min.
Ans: 6 h 34 min
